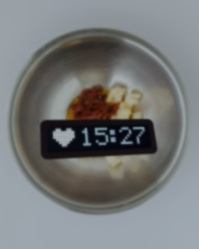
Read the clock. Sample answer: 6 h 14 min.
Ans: 15 h 27 min
